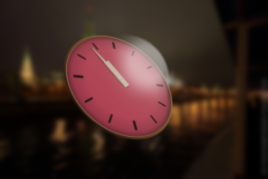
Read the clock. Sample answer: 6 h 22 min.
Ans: 10 h 54 min
